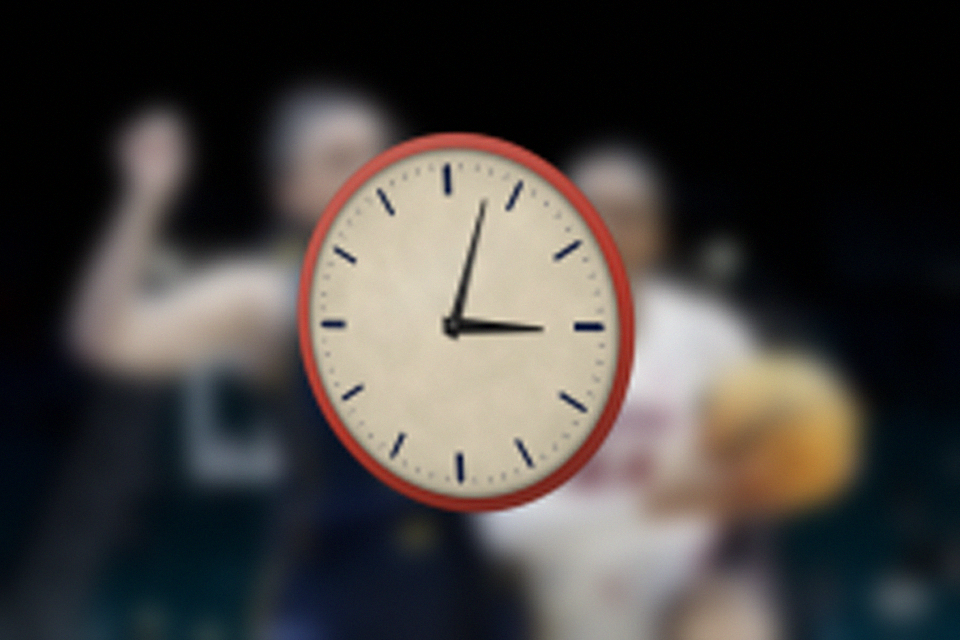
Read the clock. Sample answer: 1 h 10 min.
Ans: 3 h 03 min
